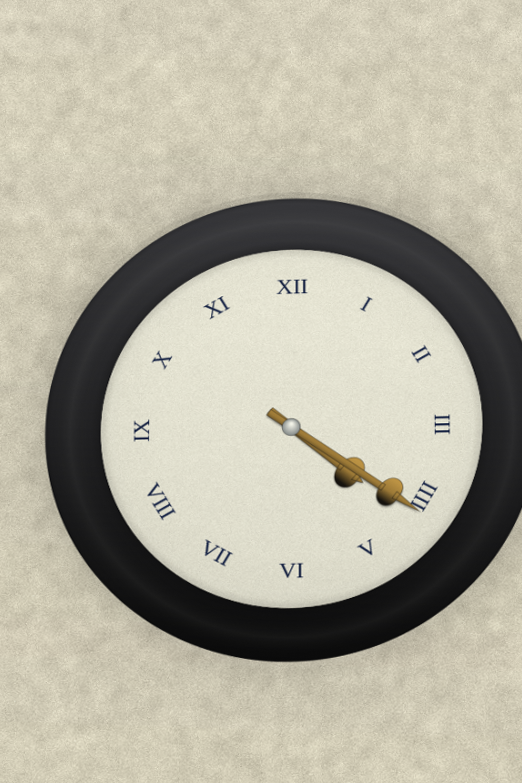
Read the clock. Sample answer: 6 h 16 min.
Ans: 4 h 21 min
